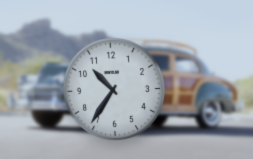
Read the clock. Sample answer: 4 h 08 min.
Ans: 10 h 36 min
